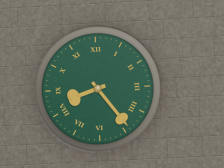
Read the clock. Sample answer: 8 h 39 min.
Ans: 8 h 24 min
